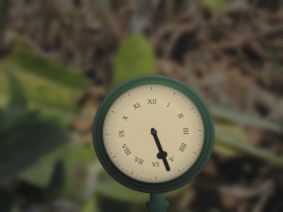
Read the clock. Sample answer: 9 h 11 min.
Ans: 5 h 27 min
